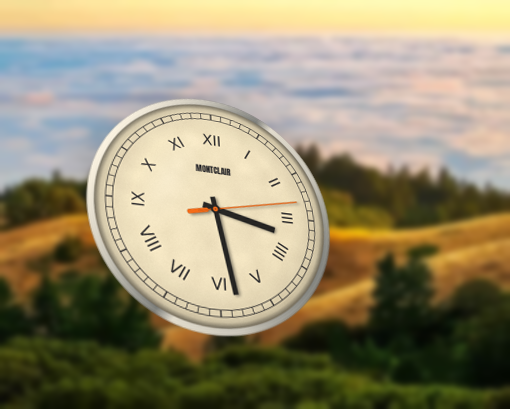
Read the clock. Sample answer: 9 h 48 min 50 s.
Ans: 3 h 28 min 13 s
